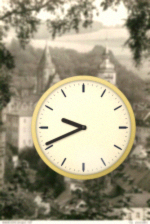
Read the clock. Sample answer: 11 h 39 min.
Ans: 9 h 41 min
